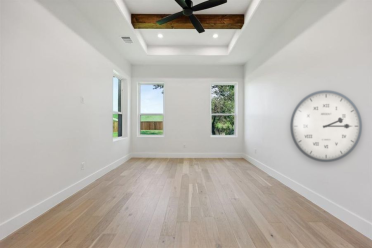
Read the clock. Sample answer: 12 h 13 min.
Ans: 2 h 15 min
